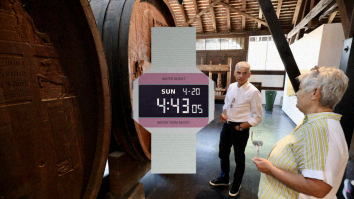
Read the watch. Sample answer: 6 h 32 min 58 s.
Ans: 4 h 43 min 05 s
